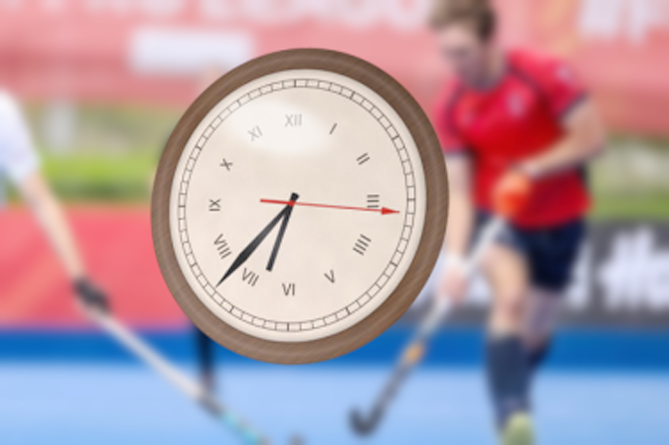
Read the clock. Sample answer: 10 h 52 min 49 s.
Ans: 6 h 37 min 16 s
